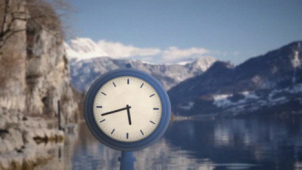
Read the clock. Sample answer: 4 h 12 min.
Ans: 5 h 42 min
